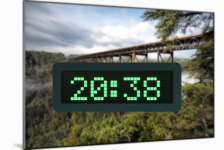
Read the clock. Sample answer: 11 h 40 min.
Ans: 20 h 38 min
